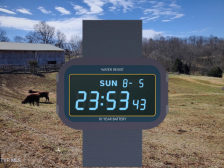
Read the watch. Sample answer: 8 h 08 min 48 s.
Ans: 23 h 53 min 43 s
